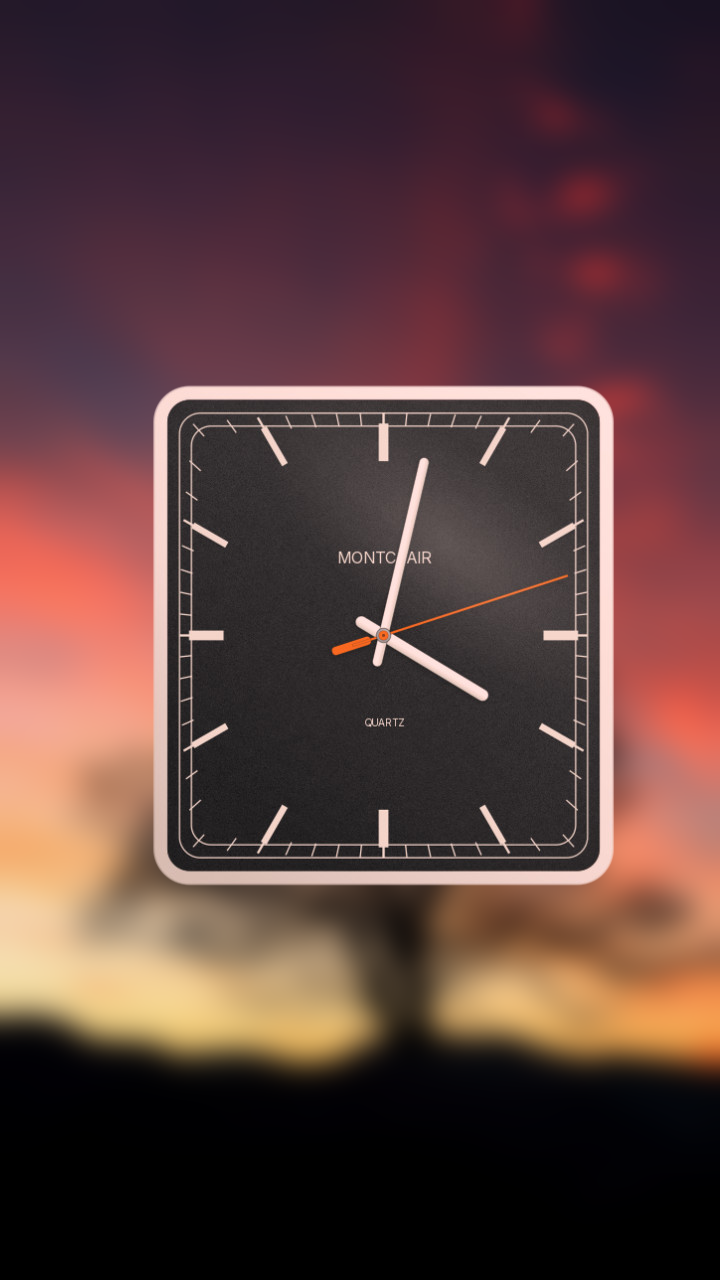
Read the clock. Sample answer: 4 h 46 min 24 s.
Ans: 4 h 02 min 12 s
